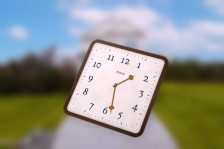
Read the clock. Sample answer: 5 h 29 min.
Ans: 1 h 28 min
